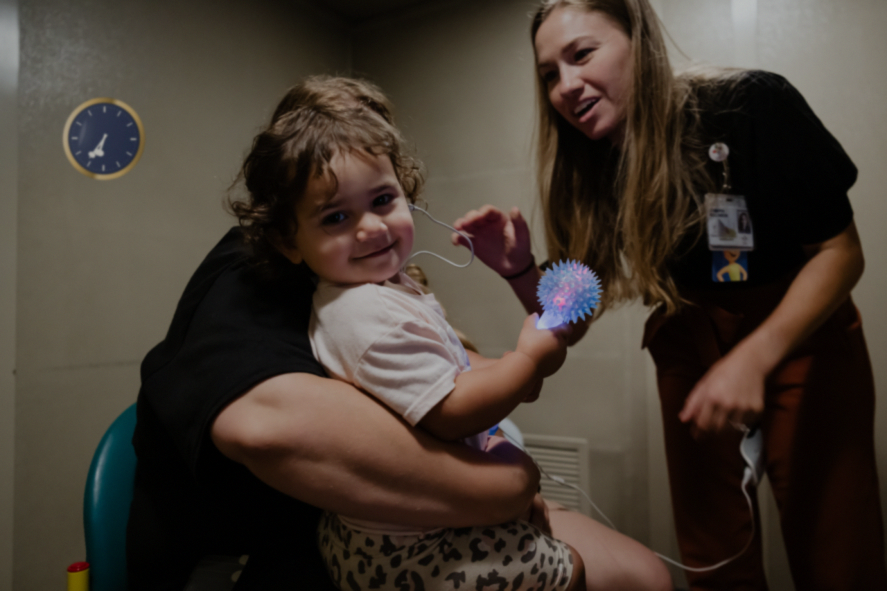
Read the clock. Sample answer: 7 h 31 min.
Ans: 6 h 36 min
